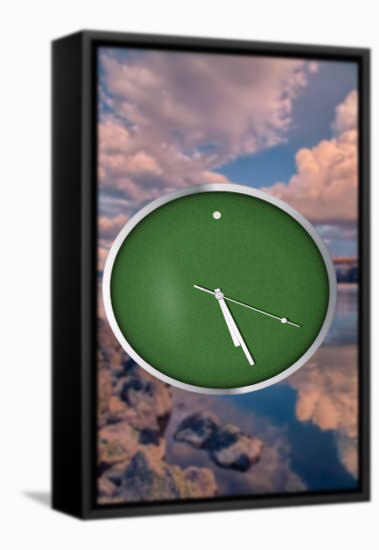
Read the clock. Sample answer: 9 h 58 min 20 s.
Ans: 5 h 26 min 19 s
